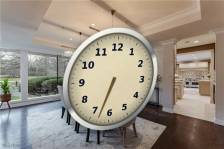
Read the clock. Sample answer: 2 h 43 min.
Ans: 6 h 33 min
